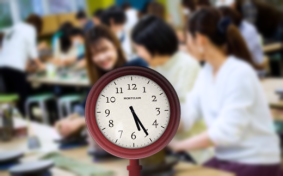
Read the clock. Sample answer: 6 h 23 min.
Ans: 5 h 25 min
